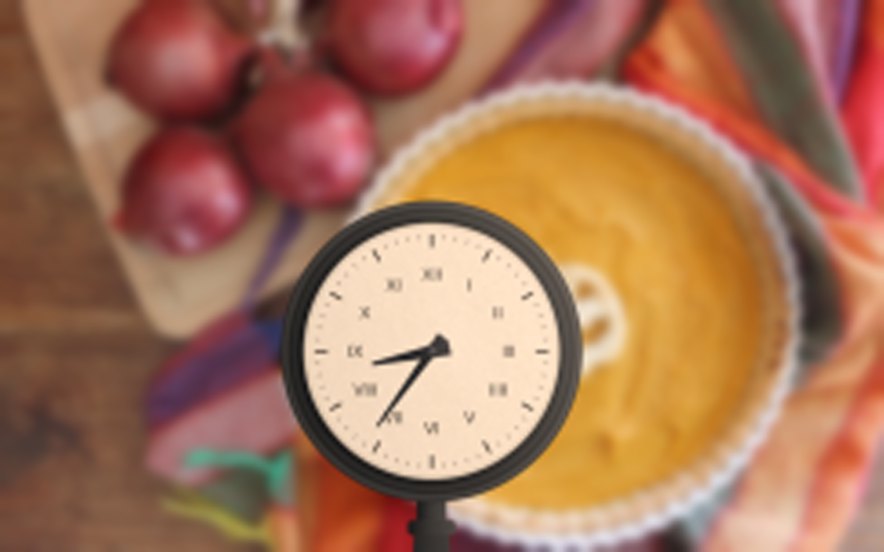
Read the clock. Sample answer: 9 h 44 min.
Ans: 8 h 36 min
